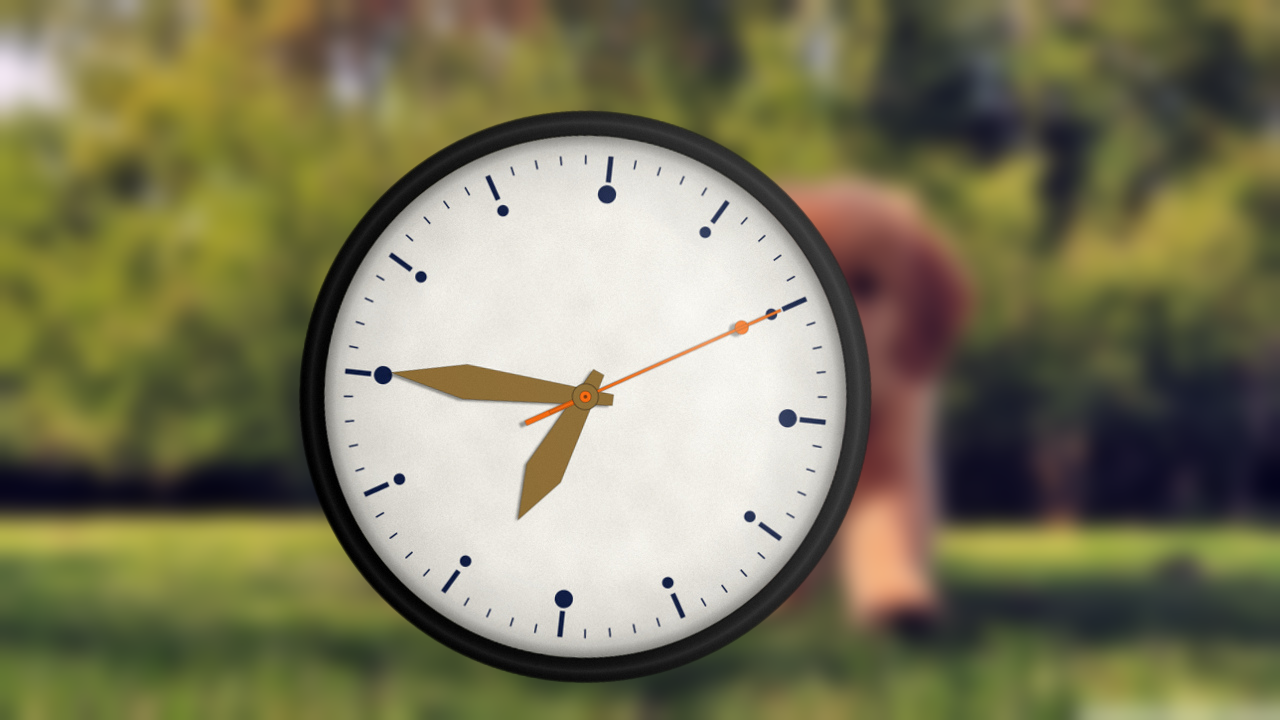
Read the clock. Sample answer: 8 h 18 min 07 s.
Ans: 6 h 45 min 10 s
